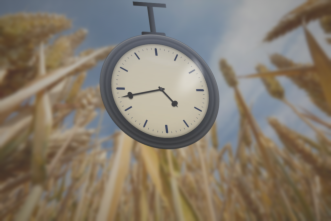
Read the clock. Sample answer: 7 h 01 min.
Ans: 4 h 43 min
